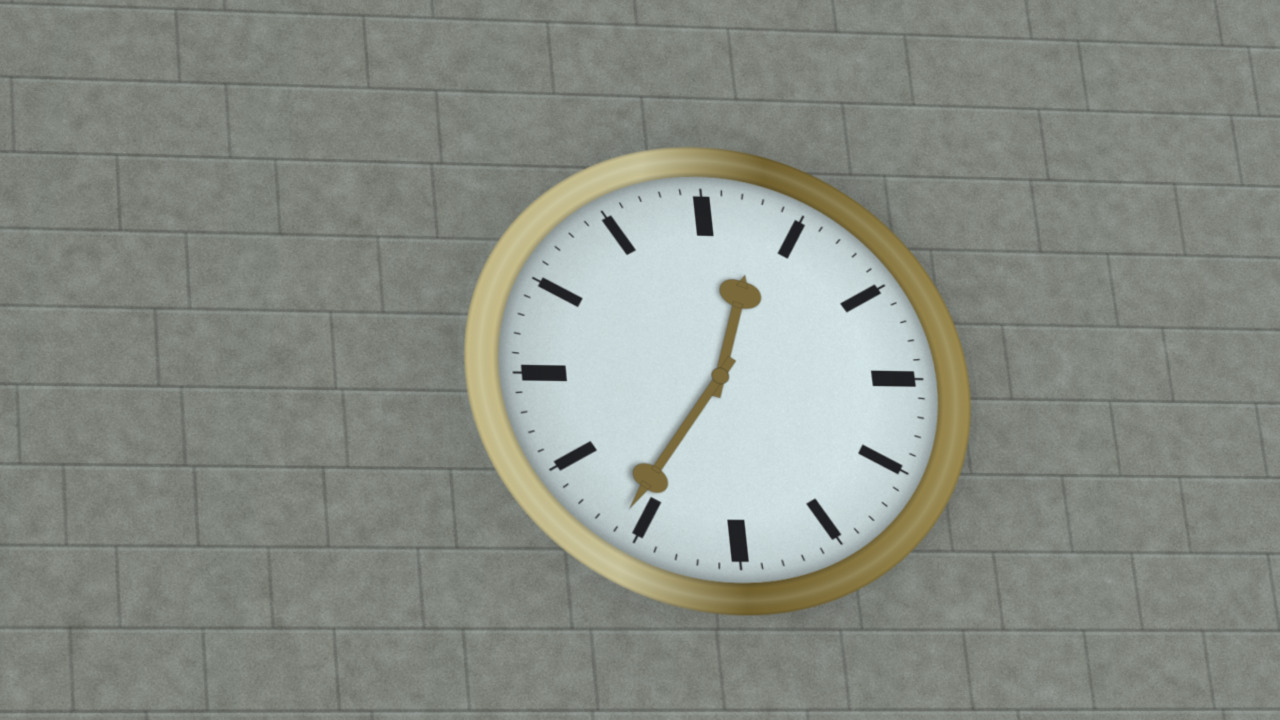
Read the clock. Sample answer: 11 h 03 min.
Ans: 12 h 36 min
